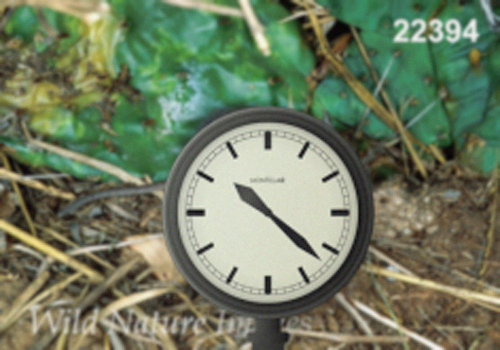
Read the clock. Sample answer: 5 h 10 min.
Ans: 10 h 22 min
